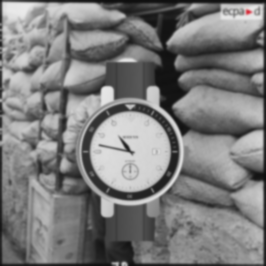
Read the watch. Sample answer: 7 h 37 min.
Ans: 10 h 47 min
